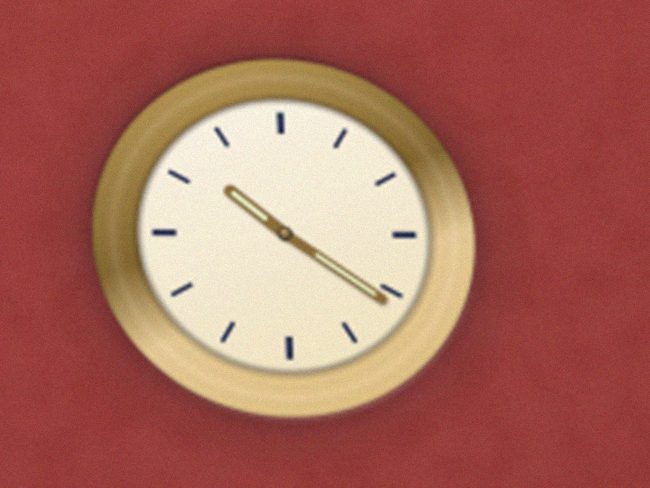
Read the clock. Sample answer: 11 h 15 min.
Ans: 10 h 21 min
